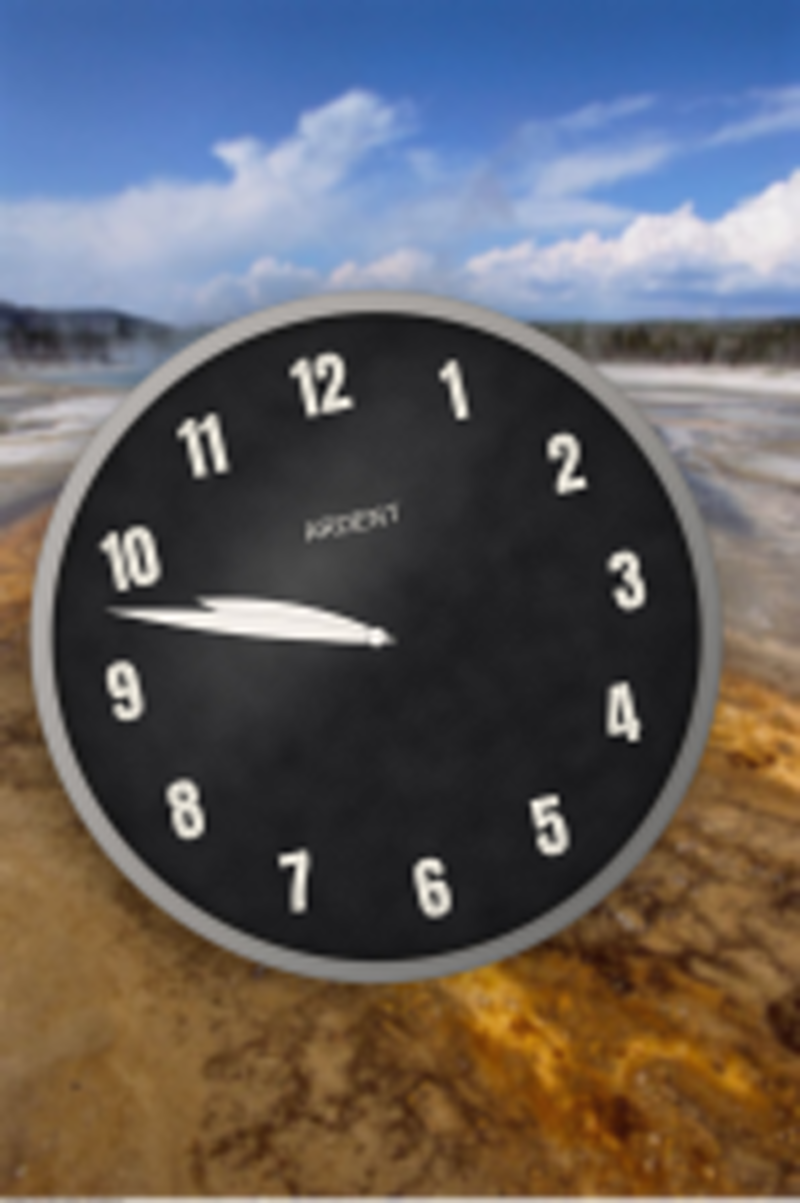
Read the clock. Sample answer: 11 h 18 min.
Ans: 9 h 48 min
